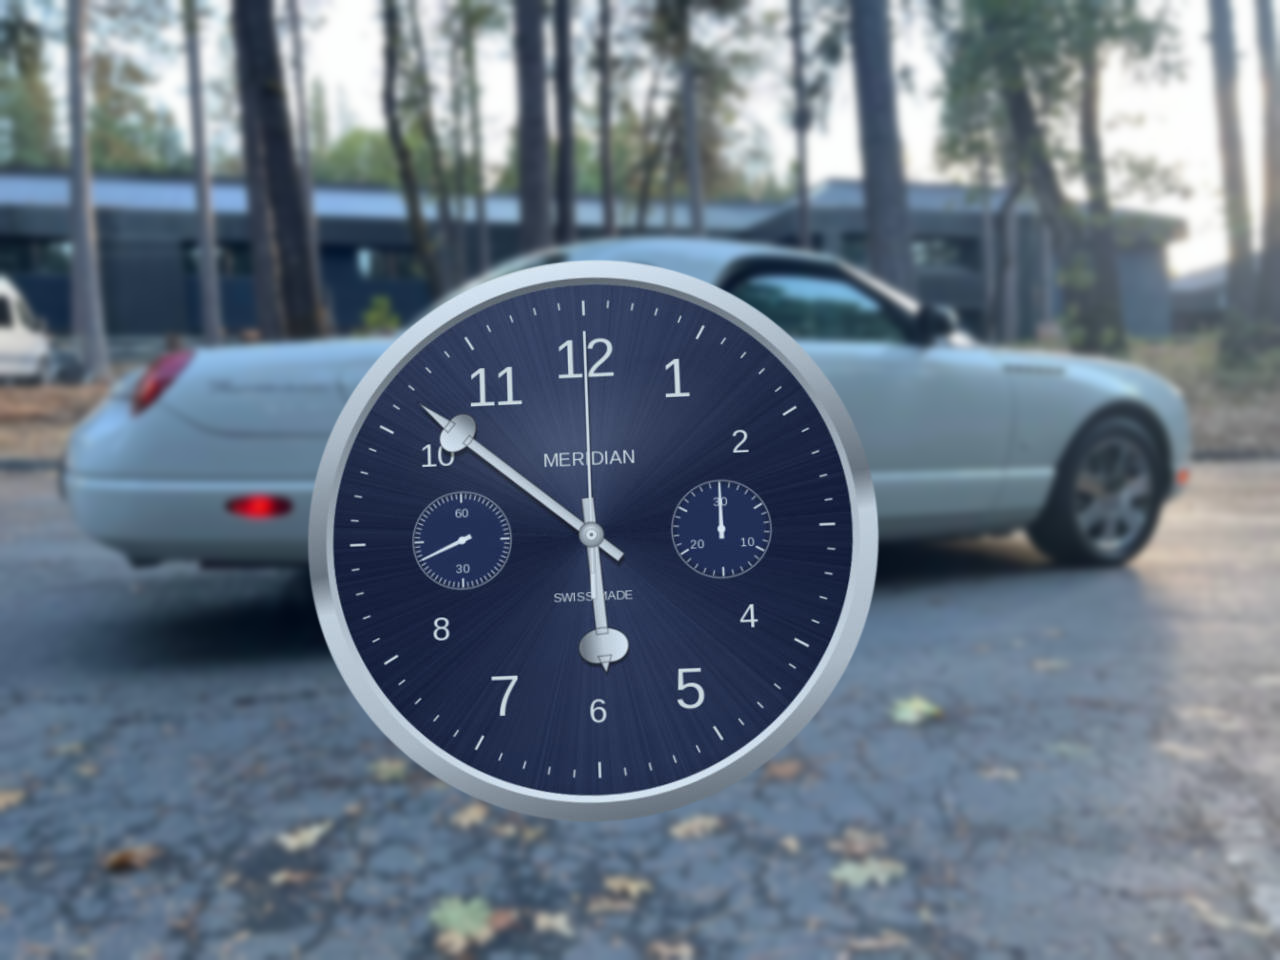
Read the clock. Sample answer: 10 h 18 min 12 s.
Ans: 5 h 51 min 41 s
